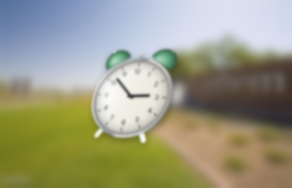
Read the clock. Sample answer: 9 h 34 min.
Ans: 2 h 52 min
